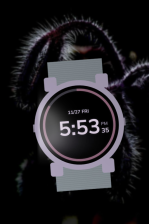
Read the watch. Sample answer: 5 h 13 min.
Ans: 5 h 53 min
